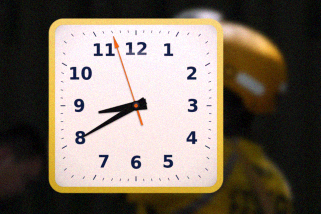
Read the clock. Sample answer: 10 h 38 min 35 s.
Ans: 8 h 39 min 57 s
